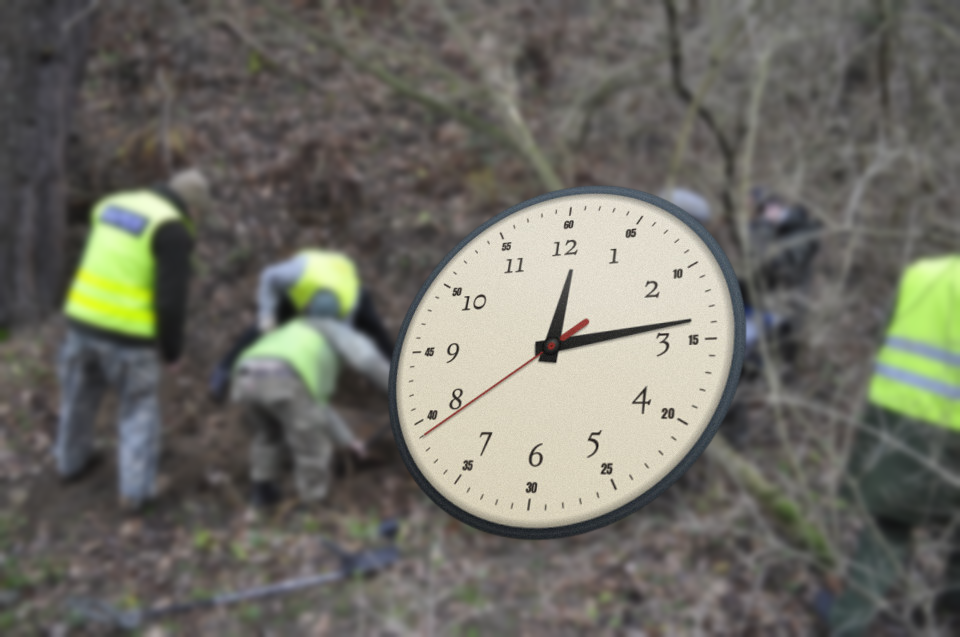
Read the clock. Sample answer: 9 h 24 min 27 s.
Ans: 12 h 13 min 39 s
